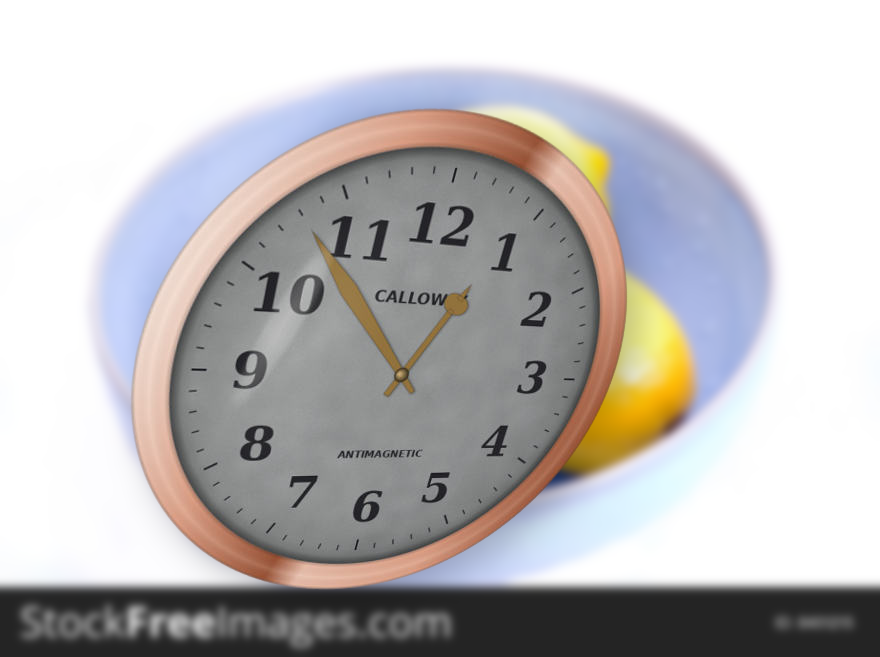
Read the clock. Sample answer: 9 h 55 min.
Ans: 12 h 53 min
